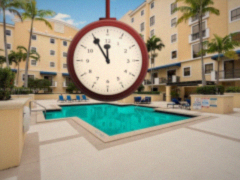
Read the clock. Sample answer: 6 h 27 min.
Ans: 11 h 55 min
